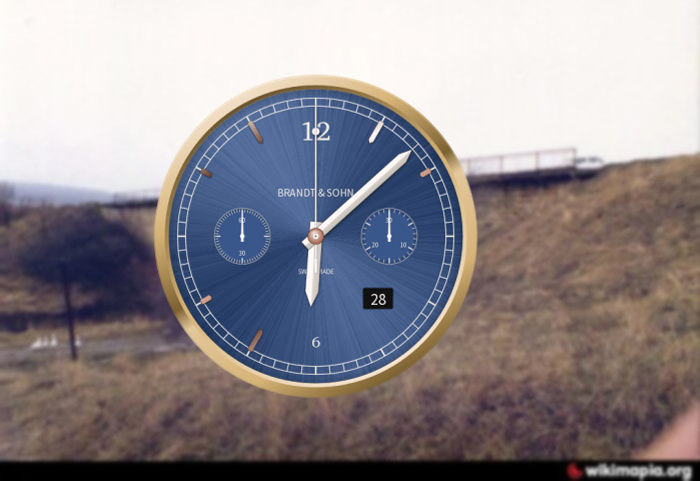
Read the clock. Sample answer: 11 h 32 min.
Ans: 6 h 08 min
